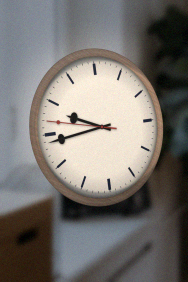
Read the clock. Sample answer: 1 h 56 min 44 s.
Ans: 9 h 43 min 47 s
